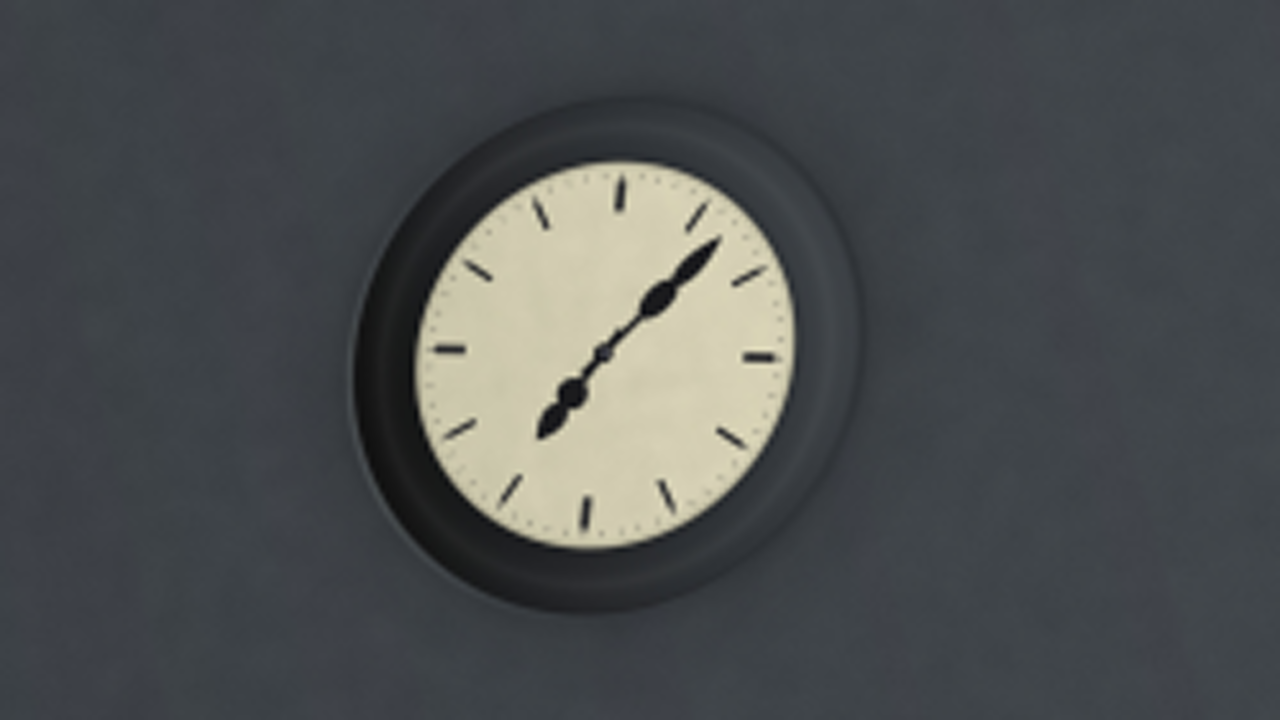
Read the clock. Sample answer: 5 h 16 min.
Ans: 7 h 07 min
